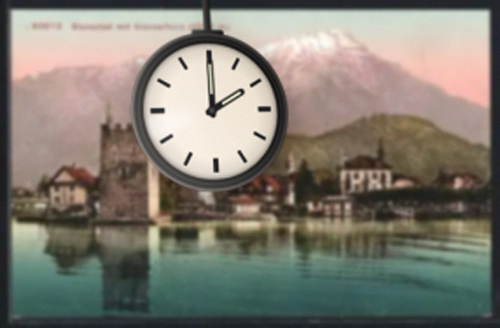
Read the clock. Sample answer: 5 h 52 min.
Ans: 2 h 00 min
